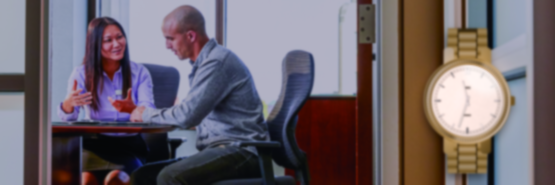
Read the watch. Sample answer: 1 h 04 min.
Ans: 11 h 33 min
